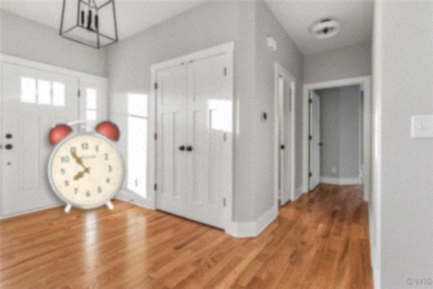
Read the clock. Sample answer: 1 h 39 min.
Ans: 7 h 54 min
